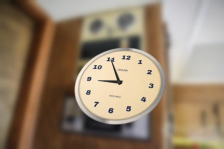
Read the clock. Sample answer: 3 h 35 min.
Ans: 8 h 55 min
